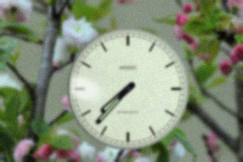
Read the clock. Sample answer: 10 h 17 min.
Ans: 7 h 37 min
